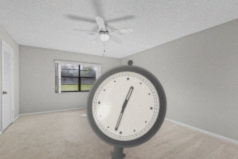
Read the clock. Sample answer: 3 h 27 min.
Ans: 12 h 32 min
